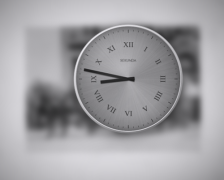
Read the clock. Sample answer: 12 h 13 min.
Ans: 8 h 47 min
